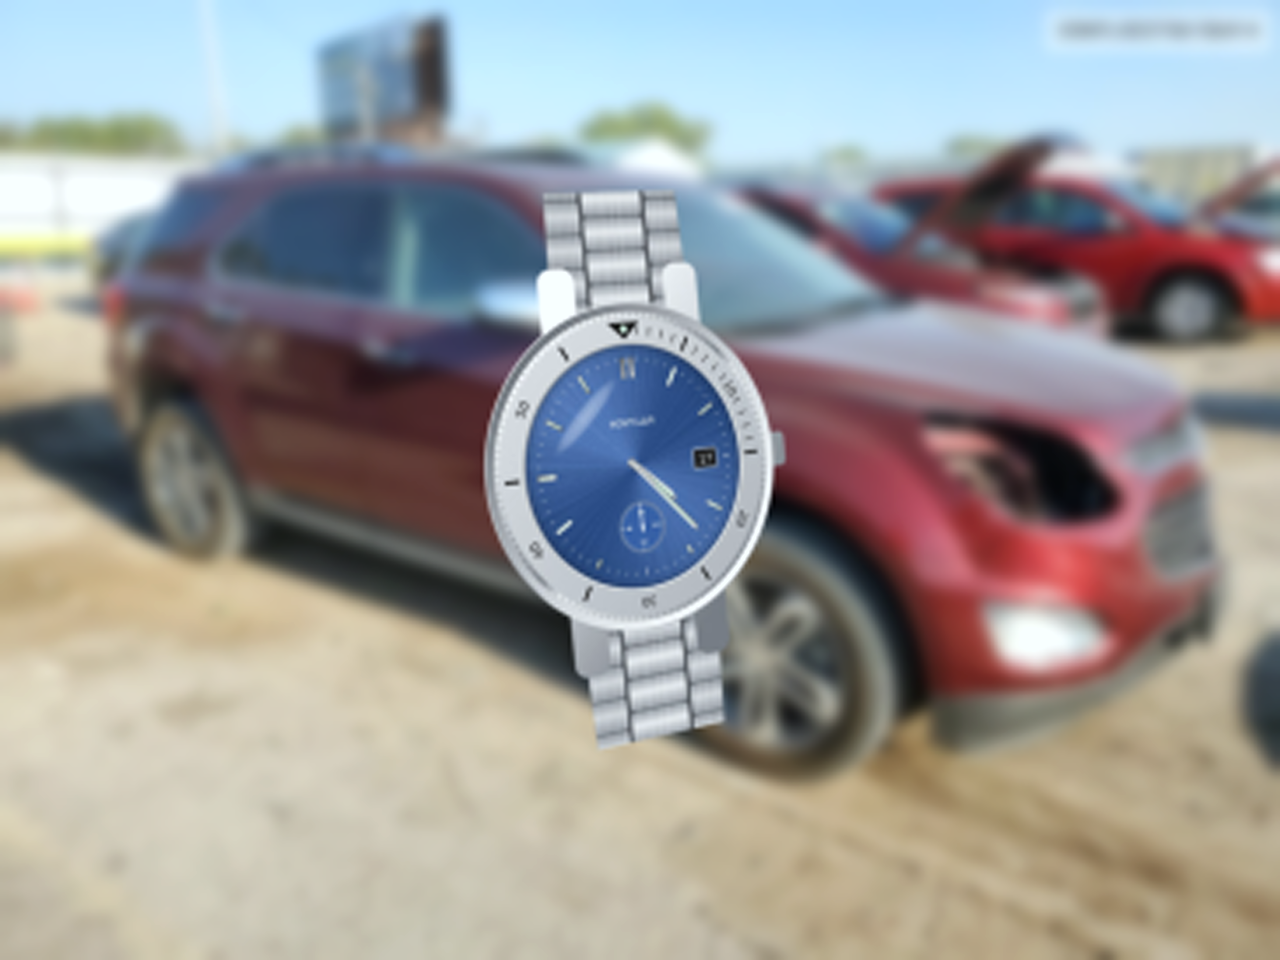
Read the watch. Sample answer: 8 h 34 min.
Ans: 4 h 23 min
